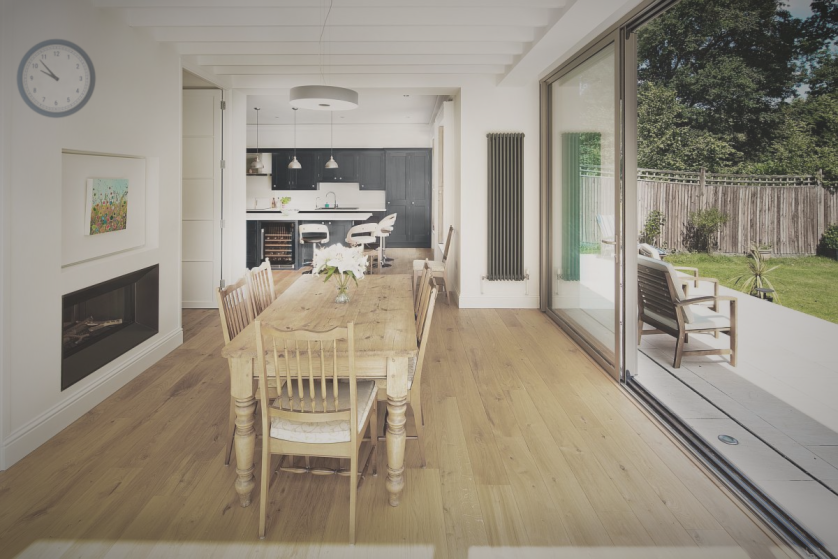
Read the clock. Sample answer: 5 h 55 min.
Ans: 9 h 53 min
